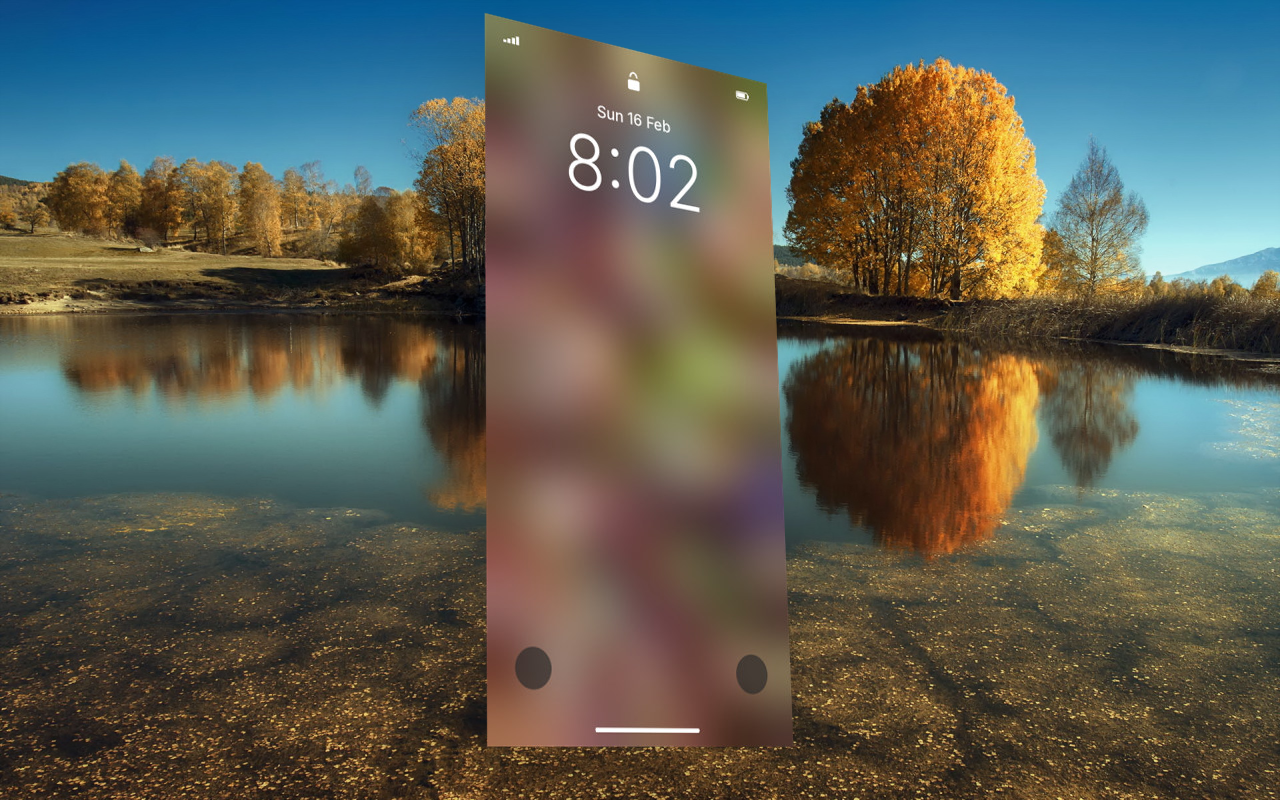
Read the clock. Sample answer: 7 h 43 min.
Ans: 8 h 02 min
